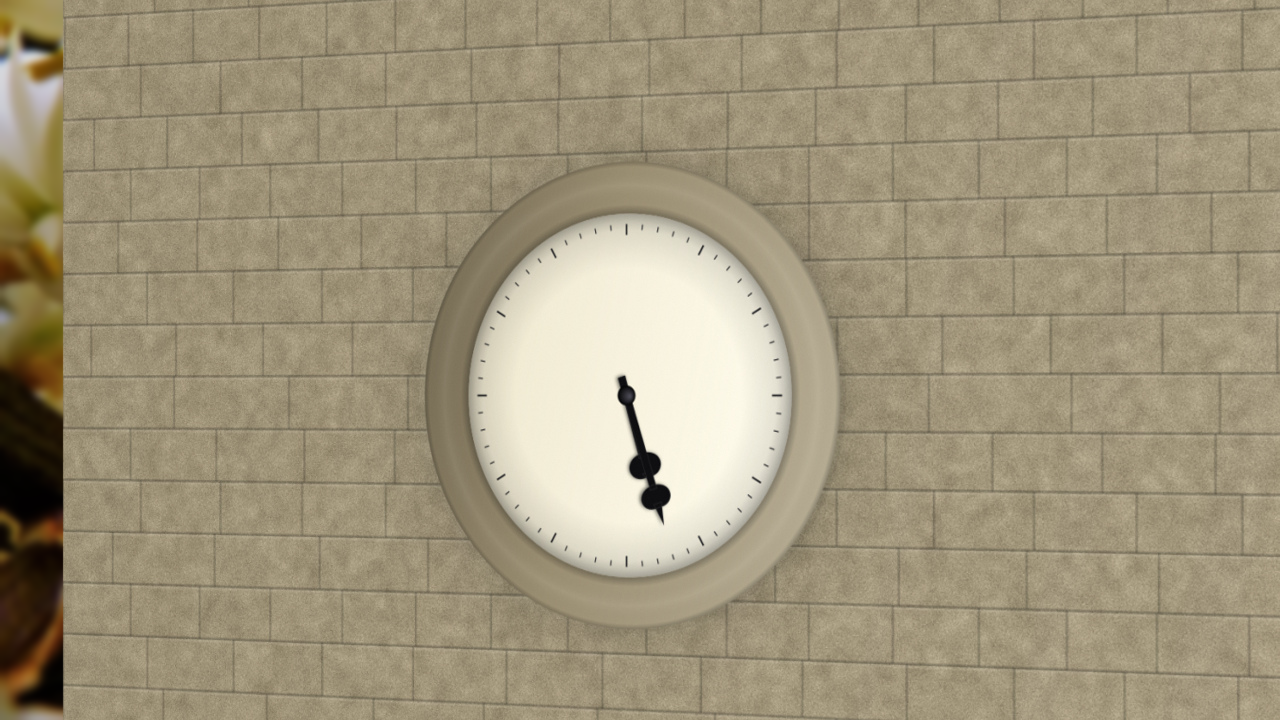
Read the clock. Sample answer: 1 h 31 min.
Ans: 5 h 27 min
